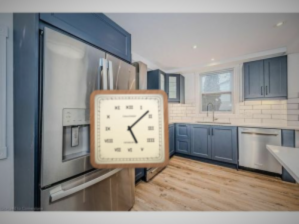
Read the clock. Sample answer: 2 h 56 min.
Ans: 5 h 08 min
